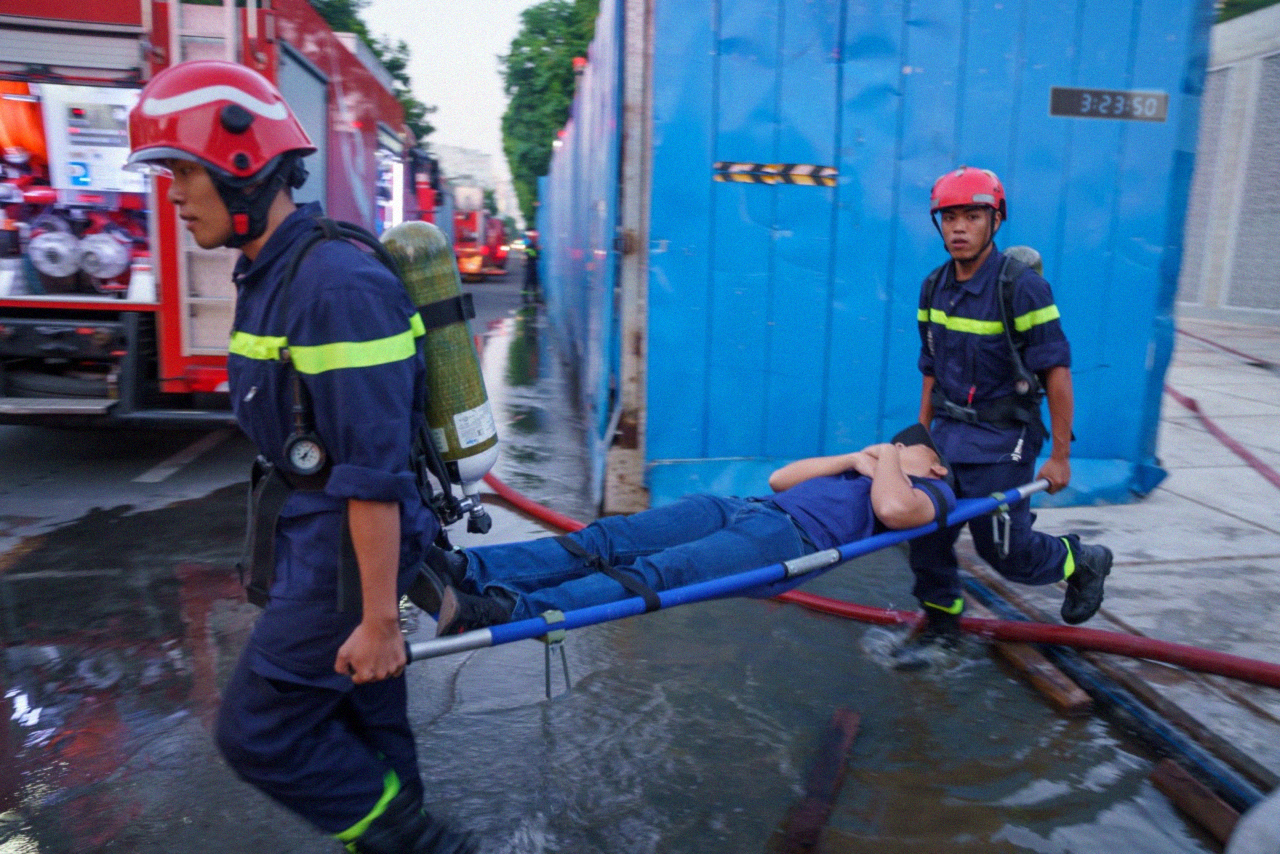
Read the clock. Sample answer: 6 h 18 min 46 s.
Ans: 3 h 23 min 50 s
